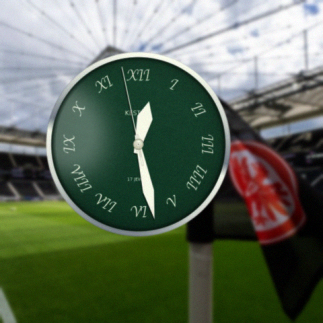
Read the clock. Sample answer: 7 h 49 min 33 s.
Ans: 12 h 27 min 58 s
